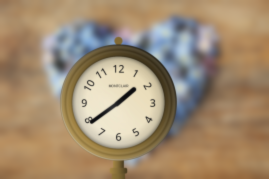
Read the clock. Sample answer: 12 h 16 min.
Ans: 1 h 39 min
